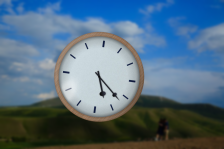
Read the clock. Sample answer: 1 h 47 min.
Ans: 5 h 22 min
